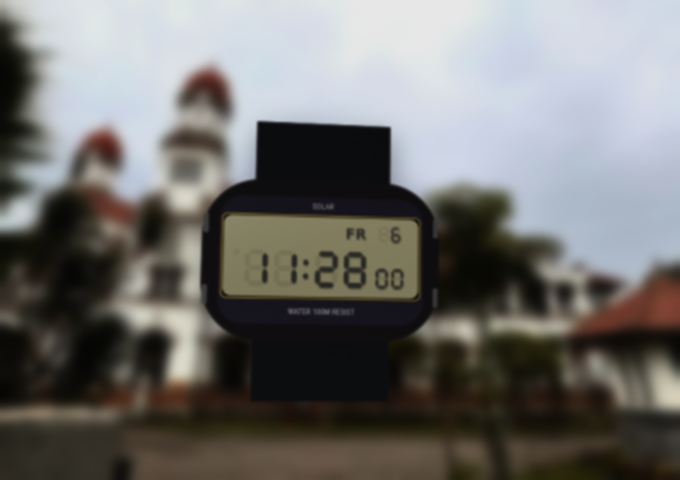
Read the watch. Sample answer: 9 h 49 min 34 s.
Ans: 11 h 28 min 00 s
